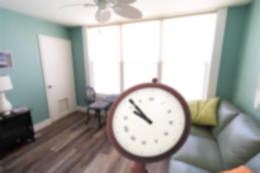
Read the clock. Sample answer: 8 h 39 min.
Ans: 9 h 52 min
